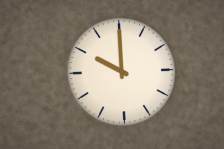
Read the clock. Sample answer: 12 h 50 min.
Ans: 10 h 00 min
